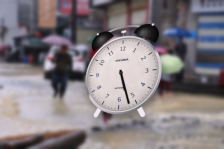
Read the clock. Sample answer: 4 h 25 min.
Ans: 5 h 27 min
